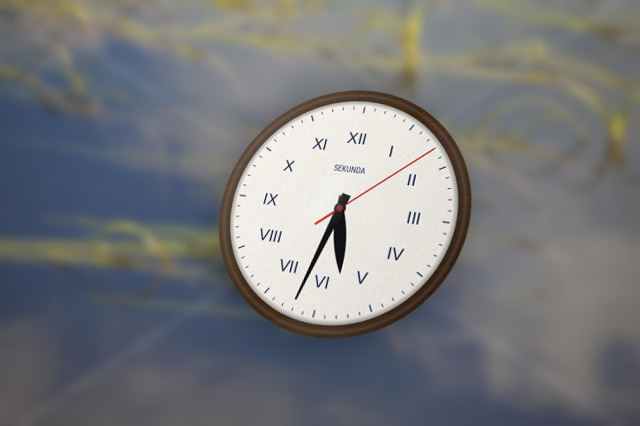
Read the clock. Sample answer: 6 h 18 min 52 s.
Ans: 5 h 32 min 08 s
